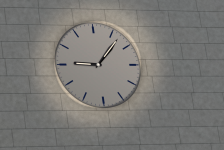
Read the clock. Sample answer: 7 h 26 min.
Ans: 9 h 07 min
